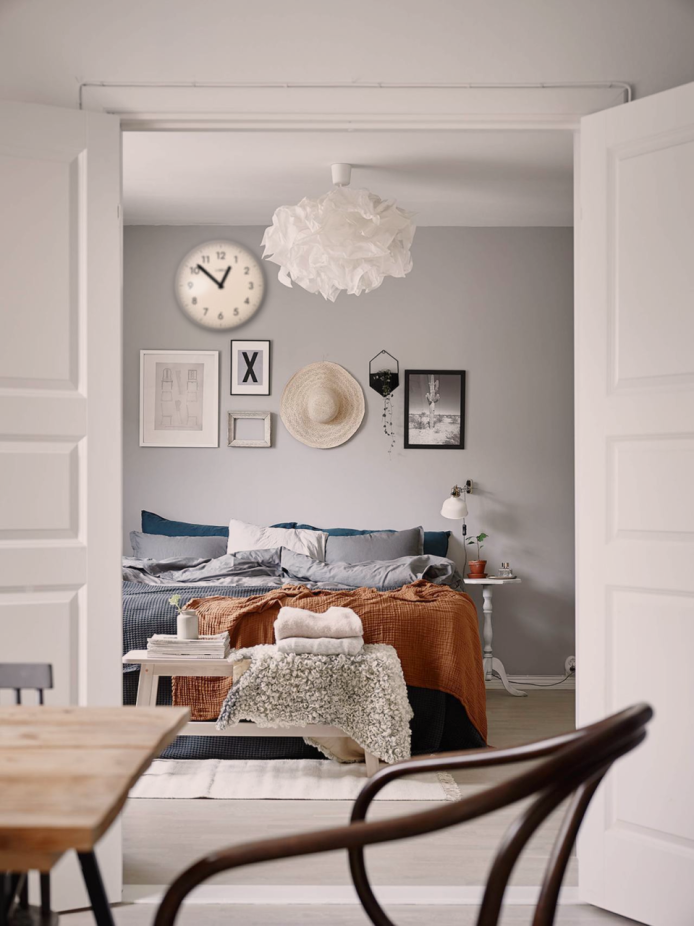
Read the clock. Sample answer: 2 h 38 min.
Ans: 12 h 52 min
